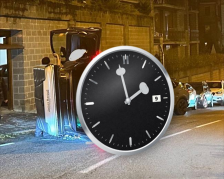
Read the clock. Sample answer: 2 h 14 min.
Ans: 1 h 58 min
